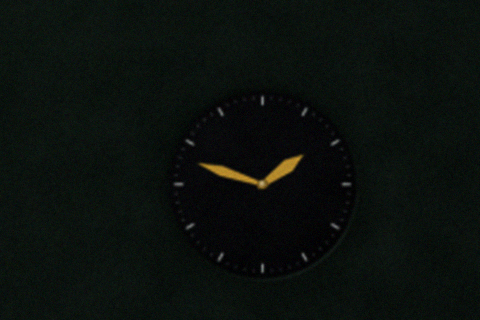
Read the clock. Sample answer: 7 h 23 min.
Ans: 1 h 48 min
